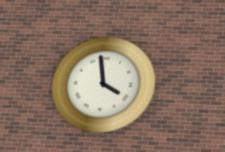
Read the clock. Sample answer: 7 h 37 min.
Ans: 3 h 58 min
